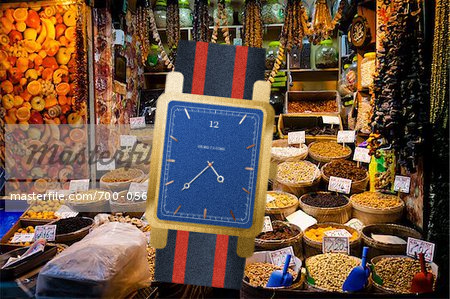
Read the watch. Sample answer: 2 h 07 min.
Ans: 4 h 37 min
